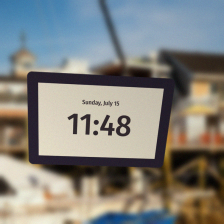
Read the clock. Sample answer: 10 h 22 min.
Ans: 11 h 48 min
